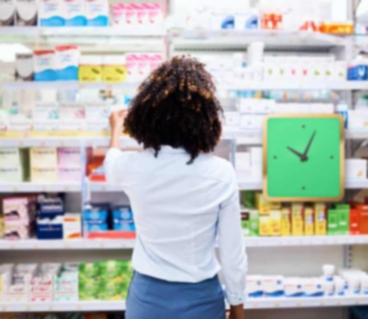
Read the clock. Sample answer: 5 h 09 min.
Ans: 10 h 04 min
